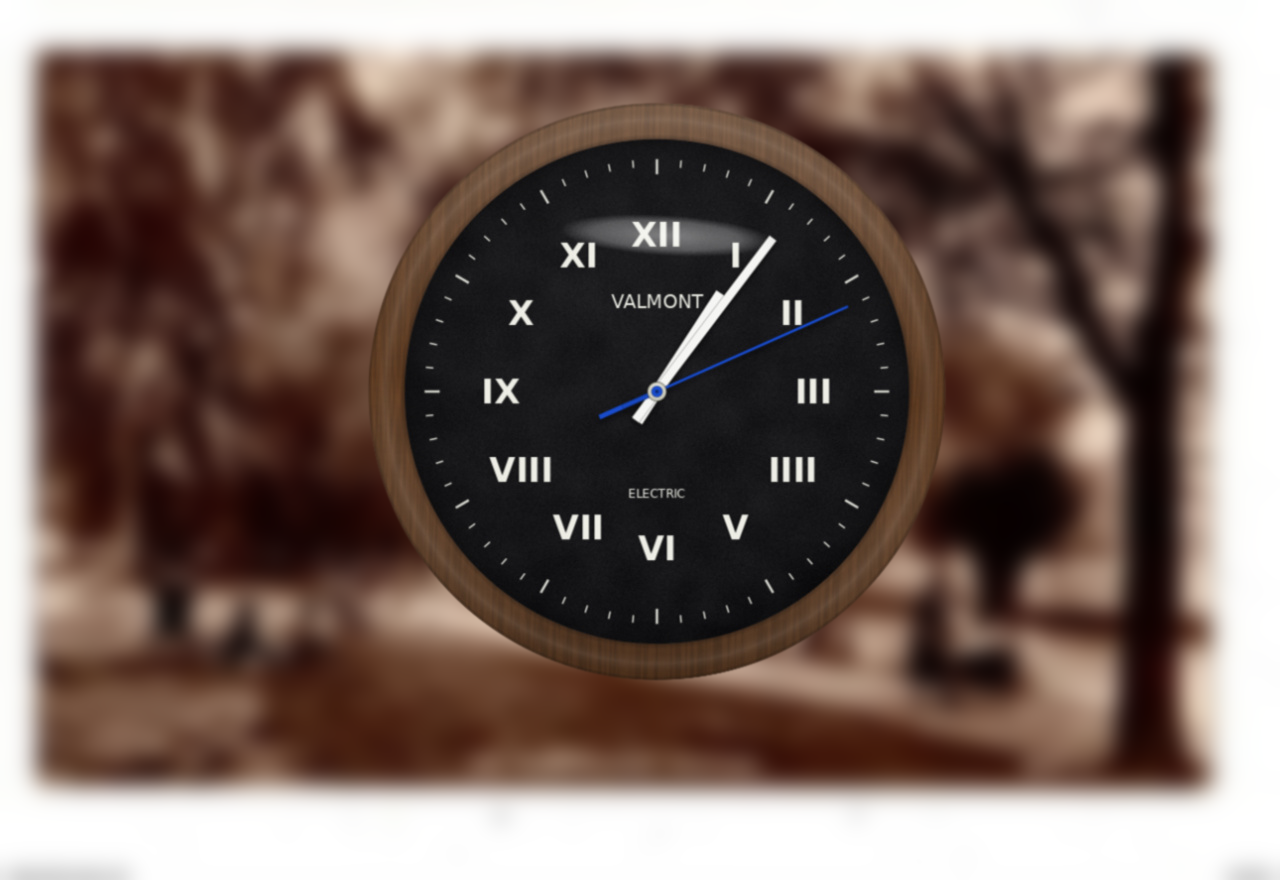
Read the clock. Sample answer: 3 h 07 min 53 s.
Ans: 1 h 06 min 11 s
